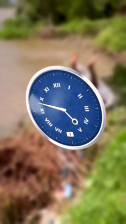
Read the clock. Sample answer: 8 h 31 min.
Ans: 4 h 48 min
